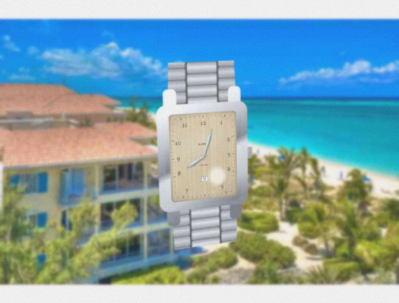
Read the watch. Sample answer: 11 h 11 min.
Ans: 8 h 03 min
